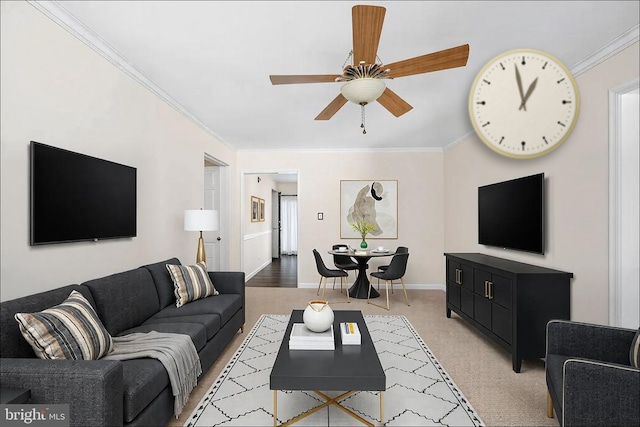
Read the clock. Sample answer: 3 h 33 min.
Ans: 12 h 58 min
